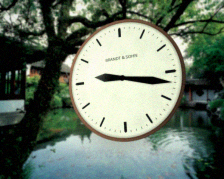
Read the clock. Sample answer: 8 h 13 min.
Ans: 9 h 17 min
